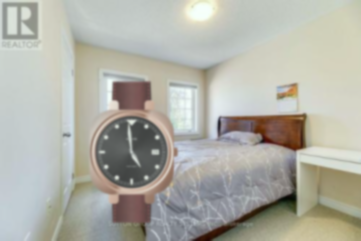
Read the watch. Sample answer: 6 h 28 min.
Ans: 4 h 59 min
